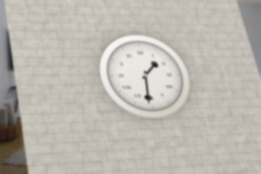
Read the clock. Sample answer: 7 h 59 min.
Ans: 1 h 31 min
